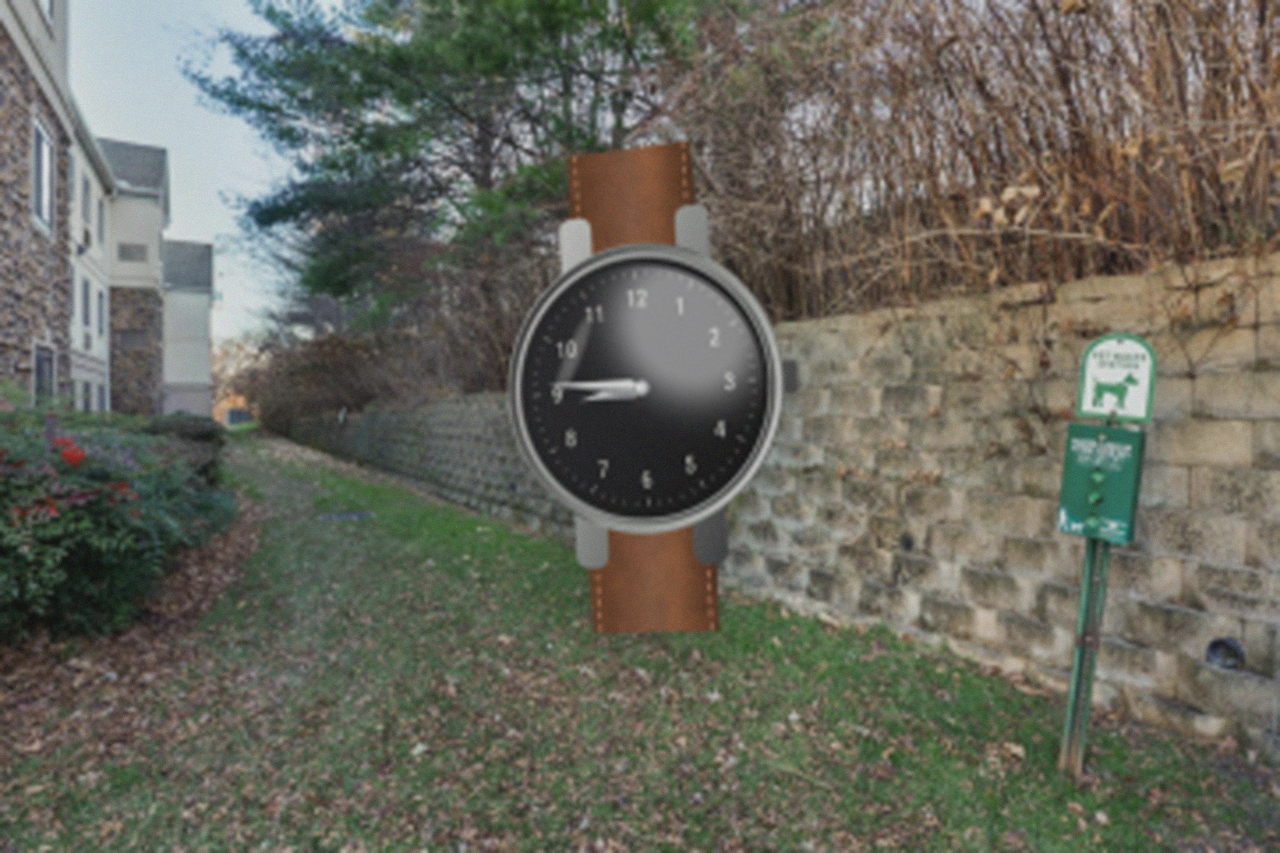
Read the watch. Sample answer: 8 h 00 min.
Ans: 8 h 46 min
